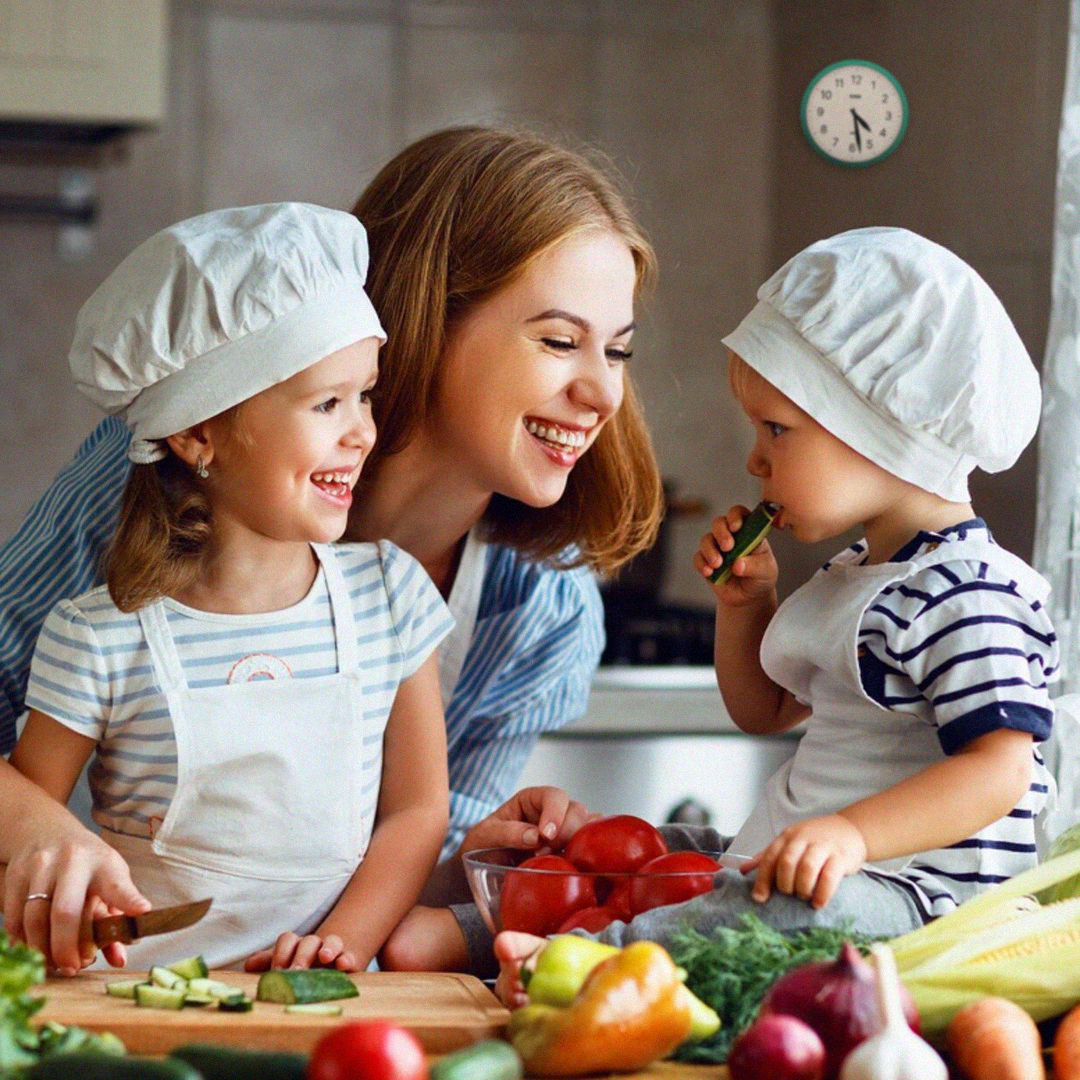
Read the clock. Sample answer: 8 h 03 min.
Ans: 4 h 28 min
